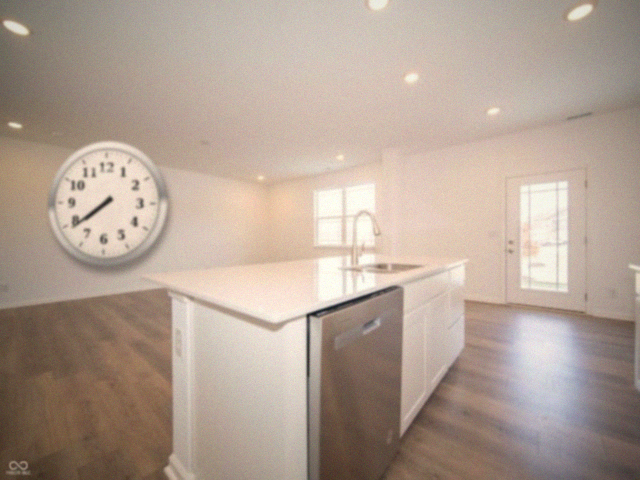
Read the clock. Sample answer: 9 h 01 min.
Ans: 7 h 39 min
